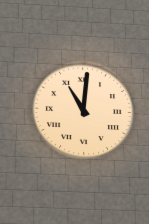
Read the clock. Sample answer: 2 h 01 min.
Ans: 11 h 01 min
